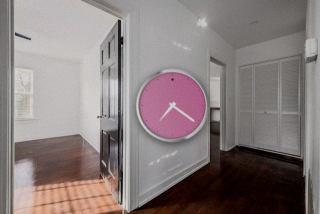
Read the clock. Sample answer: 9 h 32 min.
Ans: 7 h 21 min
